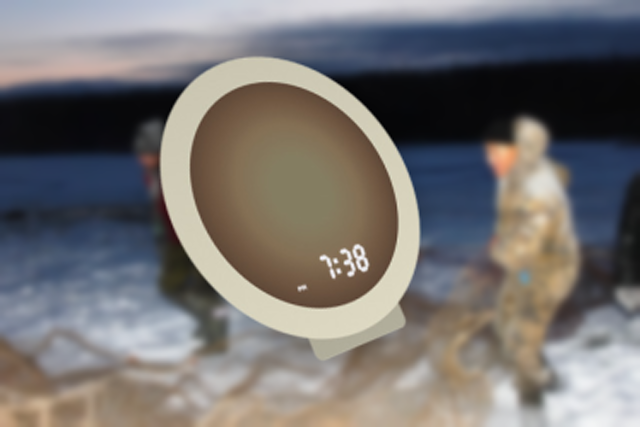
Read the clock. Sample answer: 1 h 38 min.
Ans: 7 h 38 min
